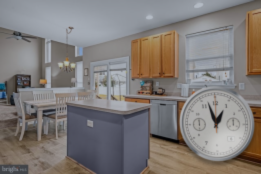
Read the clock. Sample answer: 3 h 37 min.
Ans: 12 h 57 min
